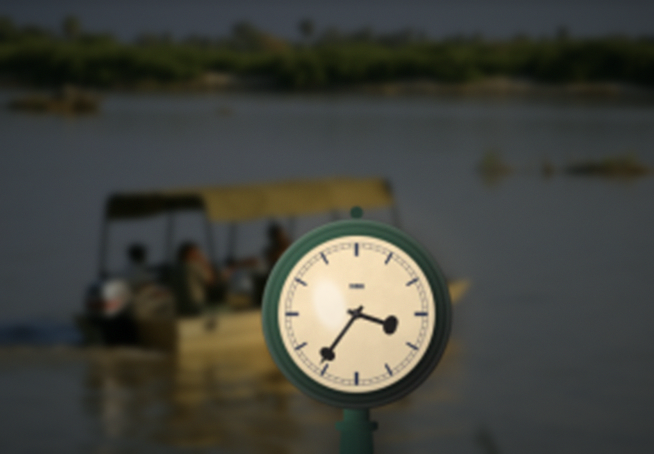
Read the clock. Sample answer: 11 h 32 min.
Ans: 3 h 36 min
